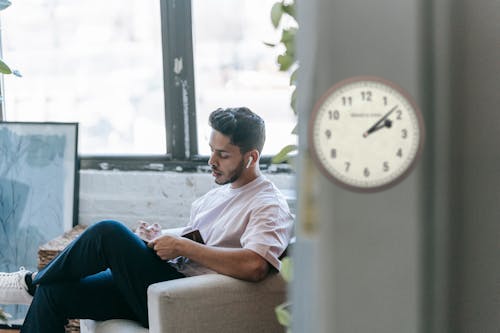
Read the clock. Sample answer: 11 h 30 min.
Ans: 2 h 08 min
